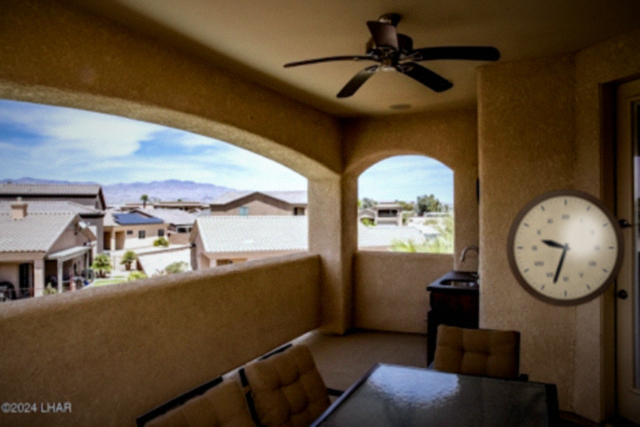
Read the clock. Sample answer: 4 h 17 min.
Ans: 9 h 33 min
